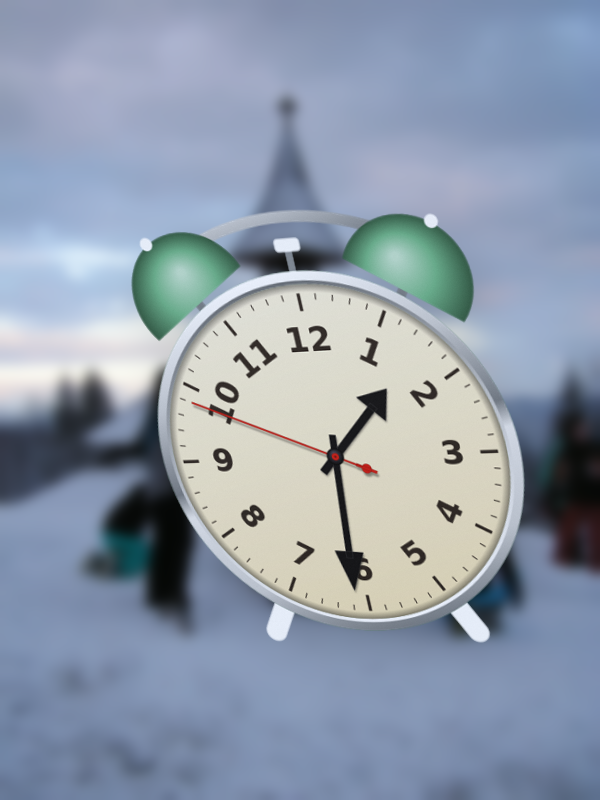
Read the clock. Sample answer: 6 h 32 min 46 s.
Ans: 1 h 30 min 49 s
